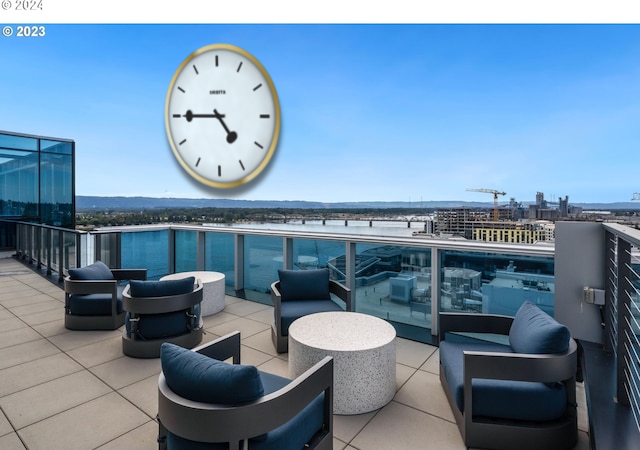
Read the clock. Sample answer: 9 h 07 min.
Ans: 4 h 45 min
